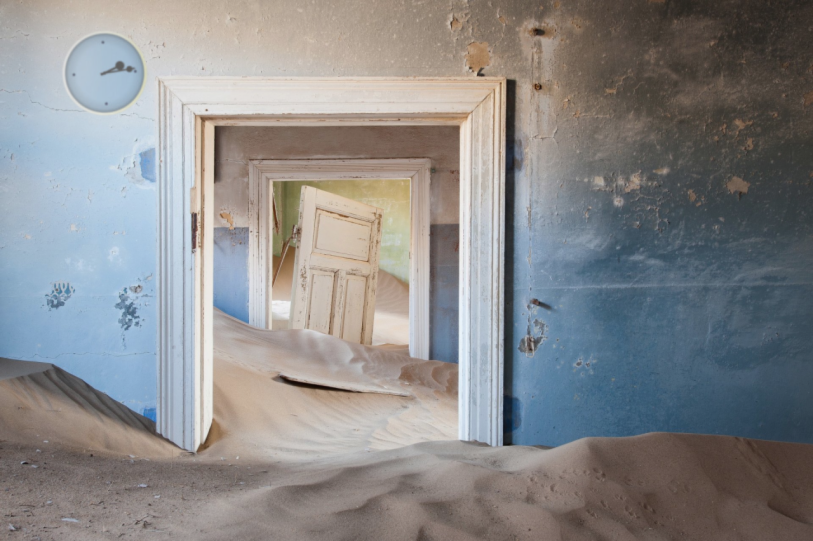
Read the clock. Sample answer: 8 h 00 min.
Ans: 2 h 14 min
